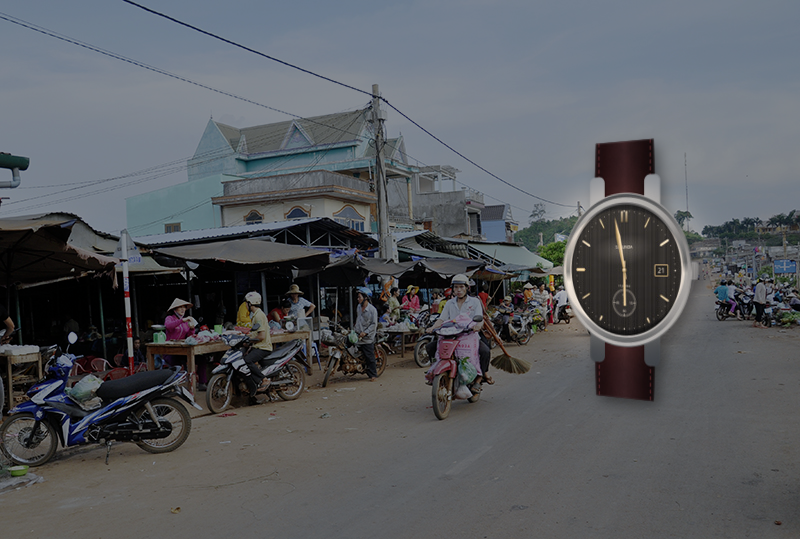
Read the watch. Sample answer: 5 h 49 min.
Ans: 5 h 58 min
